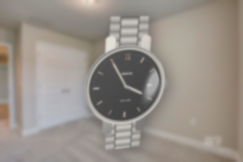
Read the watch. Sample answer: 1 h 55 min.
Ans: 3 h 55 min
